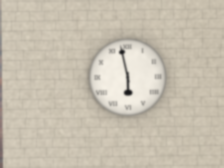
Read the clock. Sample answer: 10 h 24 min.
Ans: 5 h 58 min
